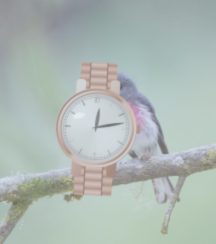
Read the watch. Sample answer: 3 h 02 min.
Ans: 12 h 13 min
